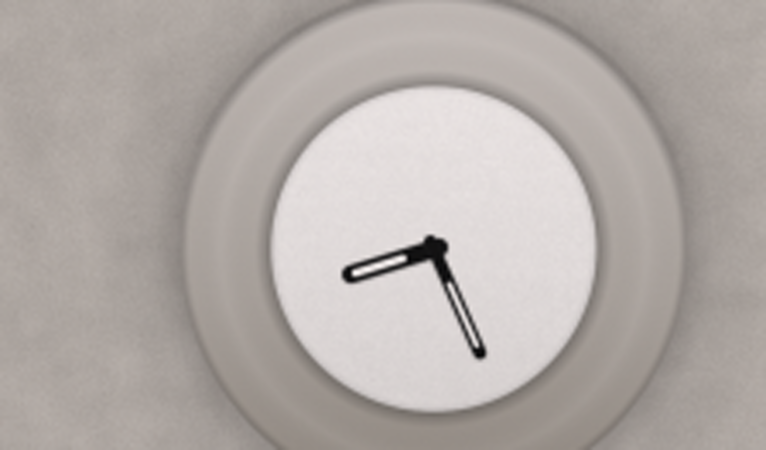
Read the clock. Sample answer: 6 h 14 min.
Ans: 8 h 26 min
